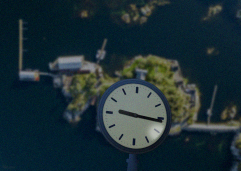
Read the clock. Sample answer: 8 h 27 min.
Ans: 9 h 16 min
